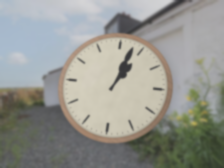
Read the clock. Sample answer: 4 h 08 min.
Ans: 1 h 03 min
